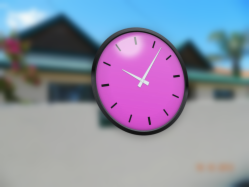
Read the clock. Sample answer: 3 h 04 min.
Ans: 10 h 07 min
